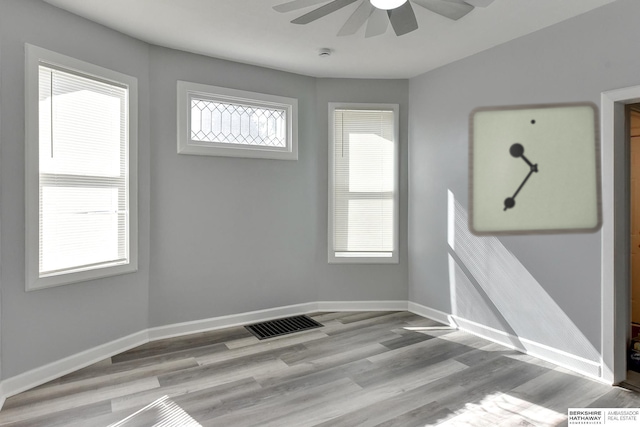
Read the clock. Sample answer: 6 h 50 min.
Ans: 10 h 36 min
